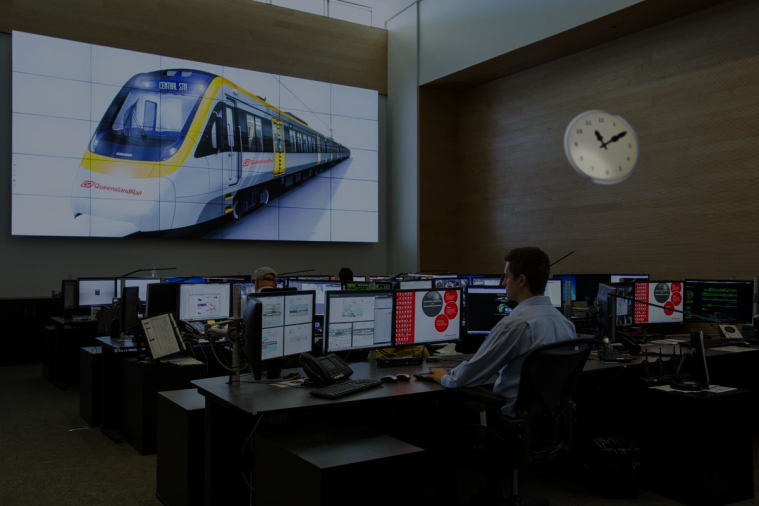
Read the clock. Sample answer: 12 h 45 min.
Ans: 11 h 10 min
